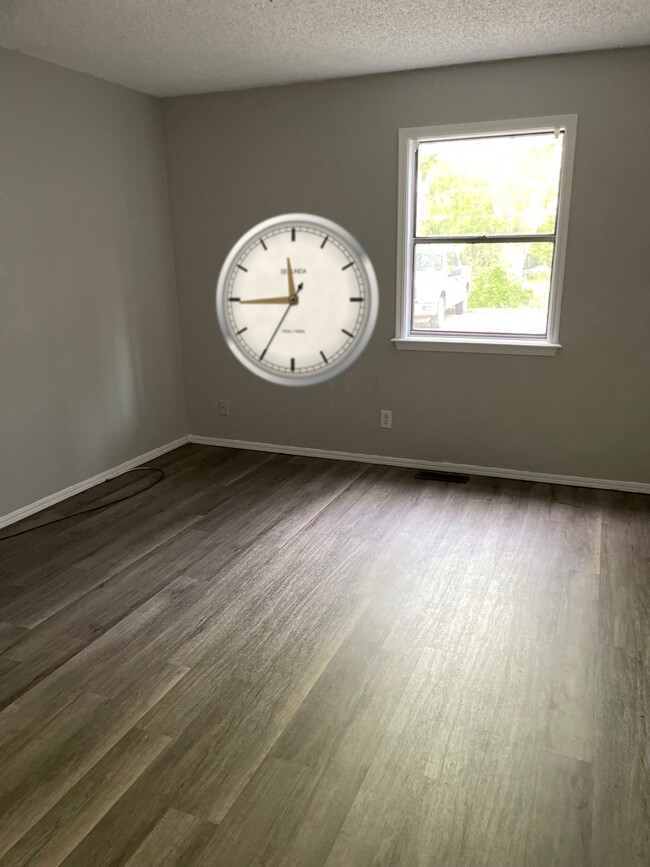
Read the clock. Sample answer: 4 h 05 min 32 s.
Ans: 11 h 44 min 35 s
